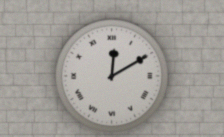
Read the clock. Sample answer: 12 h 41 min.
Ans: 12 h 10 min
